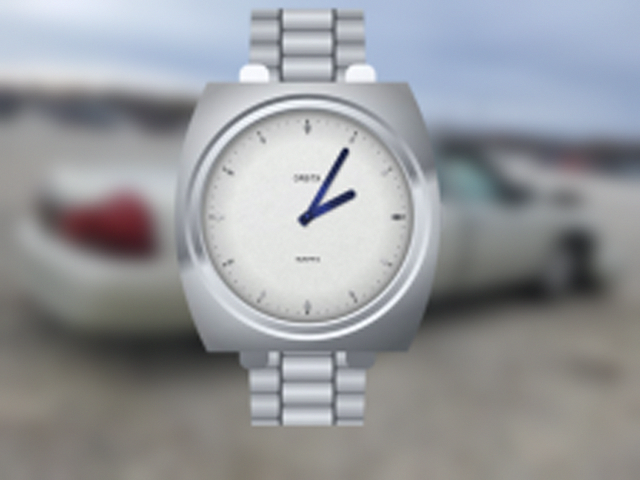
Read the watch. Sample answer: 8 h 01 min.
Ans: 2 h 05 min
